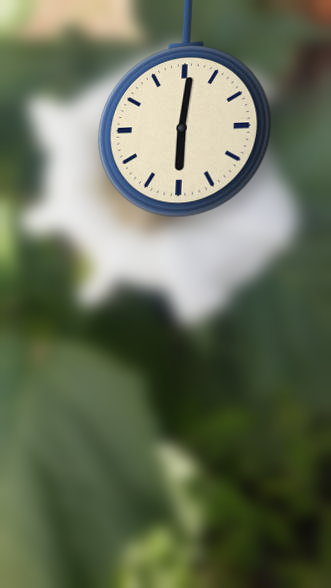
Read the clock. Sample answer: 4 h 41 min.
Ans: 6 h 01 min
